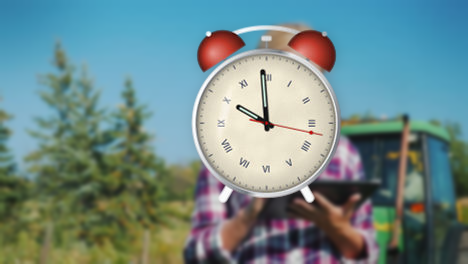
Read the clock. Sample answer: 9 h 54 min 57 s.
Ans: 9 h 59 min 17 s
